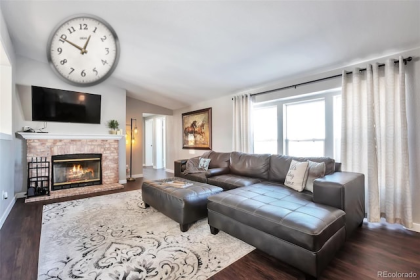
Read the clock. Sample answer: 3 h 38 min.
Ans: 12 h 50 min
